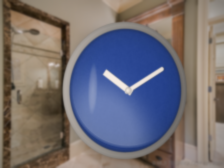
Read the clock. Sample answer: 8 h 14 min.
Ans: 10 h 10 min
